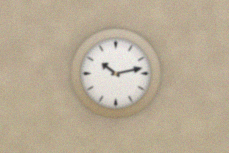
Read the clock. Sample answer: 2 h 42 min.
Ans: 10 h 13 min
